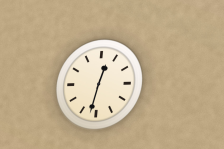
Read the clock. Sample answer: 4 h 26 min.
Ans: 12 h 32 min
